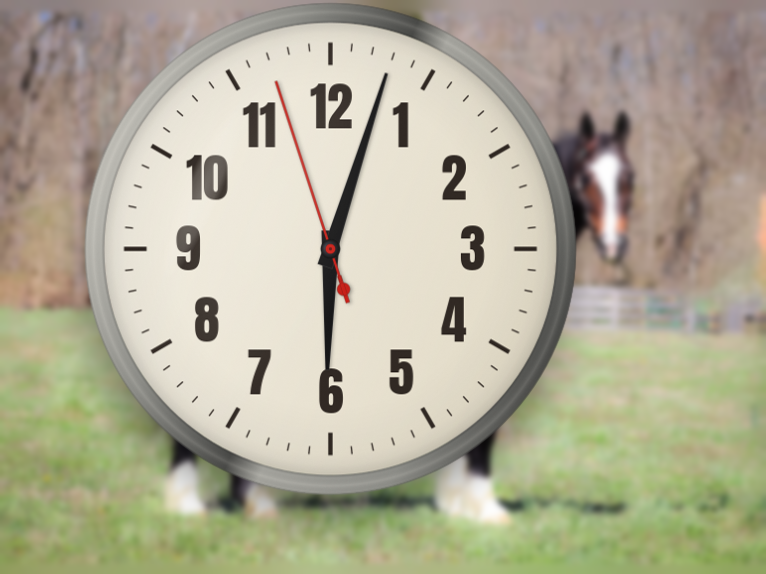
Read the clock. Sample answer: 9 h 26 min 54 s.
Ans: 6 h 02 min 57 s
